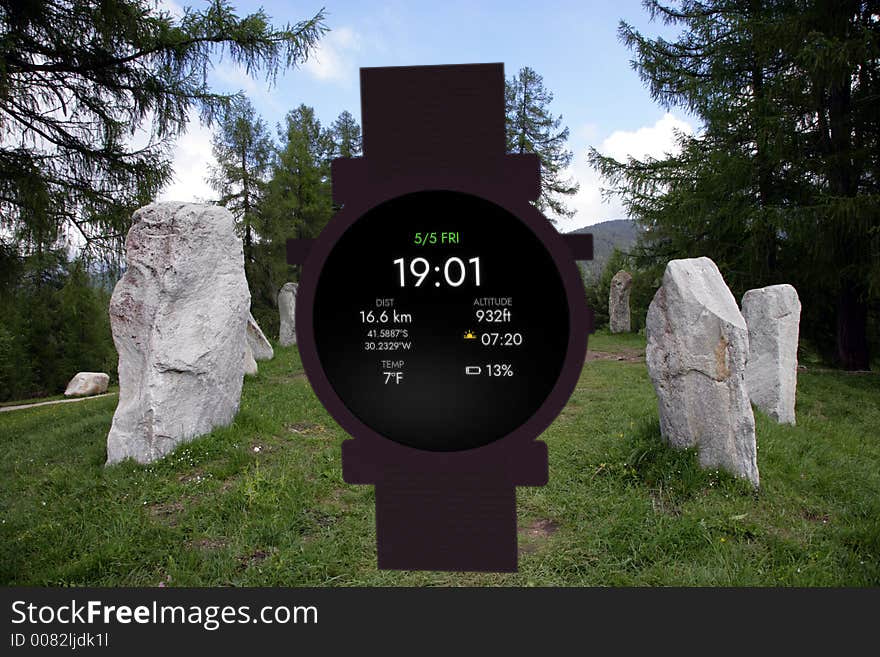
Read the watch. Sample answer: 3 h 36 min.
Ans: 19 h 01 min
